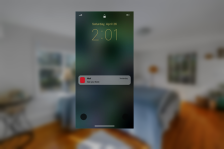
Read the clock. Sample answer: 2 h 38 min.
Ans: 2 h 01 min
